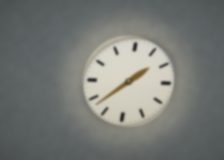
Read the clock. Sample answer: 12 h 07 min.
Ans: 1 h 38 min
